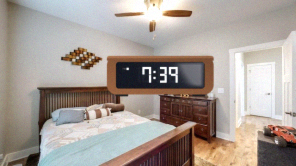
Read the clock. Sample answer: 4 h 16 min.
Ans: 7 h 39 min
